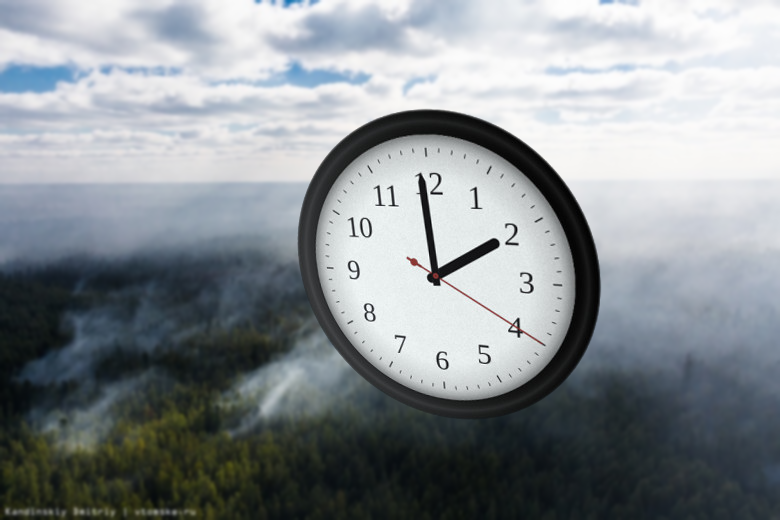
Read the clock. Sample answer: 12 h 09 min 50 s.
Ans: 1 h 59 min 20 s
